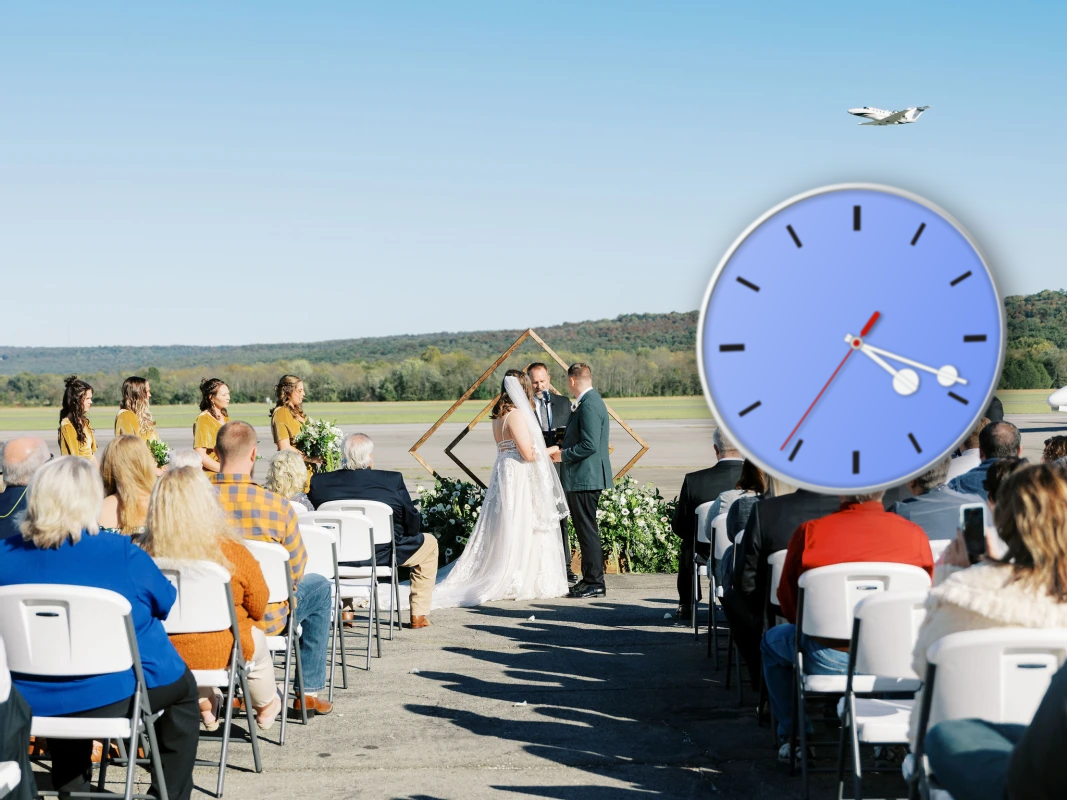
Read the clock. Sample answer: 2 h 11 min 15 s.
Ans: 4 h 18 min 36 s
